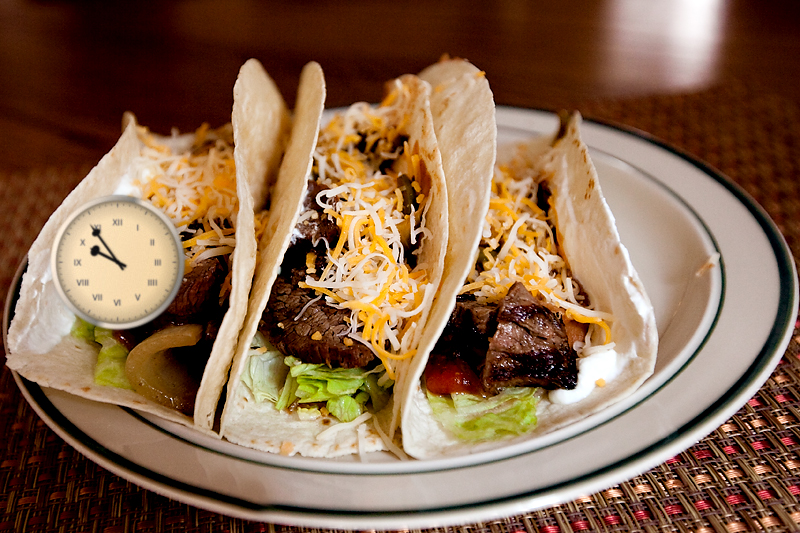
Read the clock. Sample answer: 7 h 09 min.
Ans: 9 h 54 min
